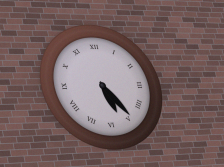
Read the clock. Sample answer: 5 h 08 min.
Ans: 5 h 24 min
